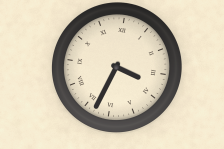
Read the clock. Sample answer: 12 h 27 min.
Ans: 3 h 33 min
